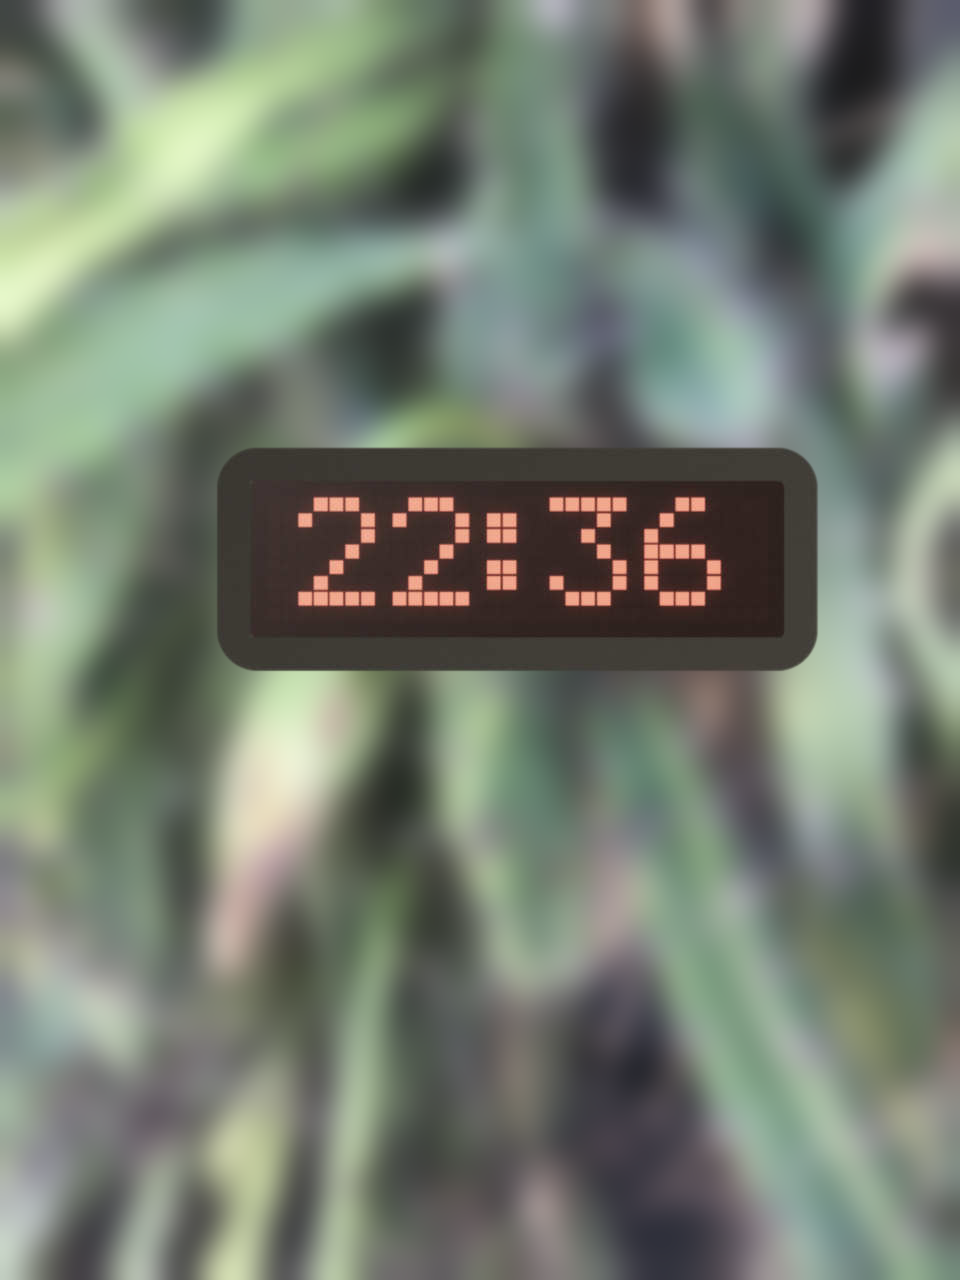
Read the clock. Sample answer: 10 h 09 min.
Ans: 22 h 36 min
